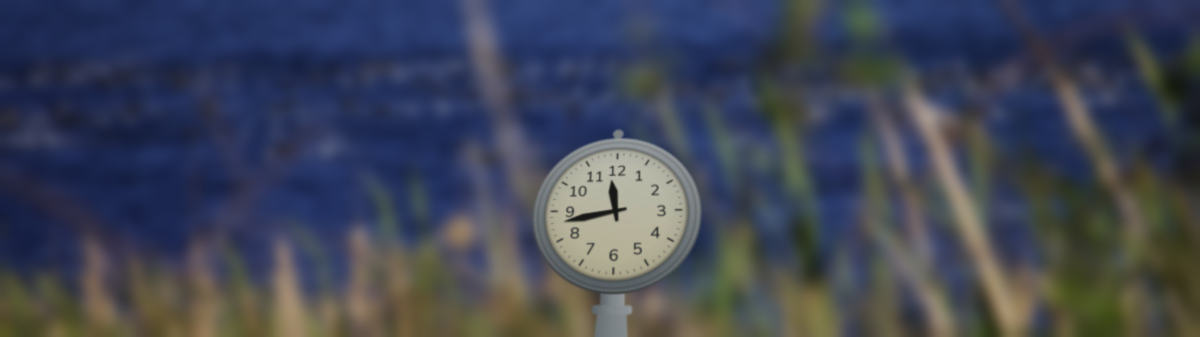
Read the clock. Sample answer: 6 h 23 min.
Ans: 11 h 43 min
